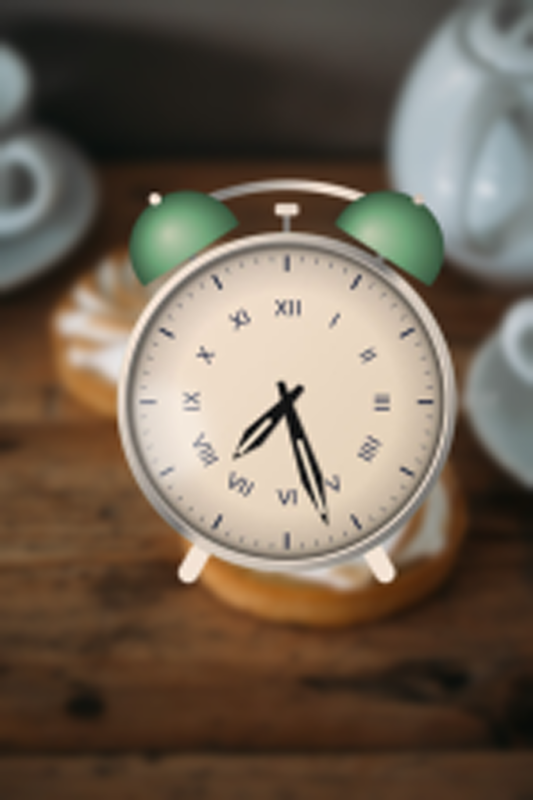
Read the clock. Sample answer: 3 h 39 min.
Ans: 7 h 27 min
